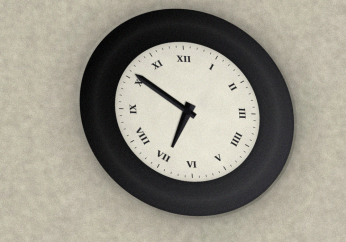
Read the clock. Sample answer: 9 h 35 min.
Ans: 6 h 51 min
